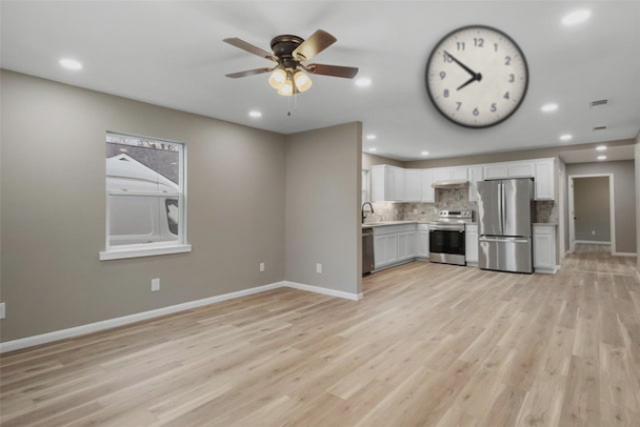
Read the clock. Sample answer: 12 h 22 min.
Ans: 7 h 51 min
